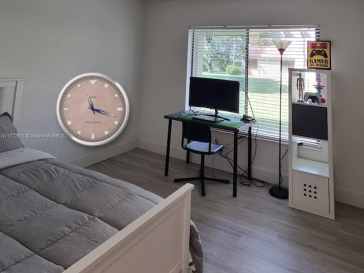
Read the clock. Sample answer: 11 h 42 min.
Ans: 11 h 18 min
